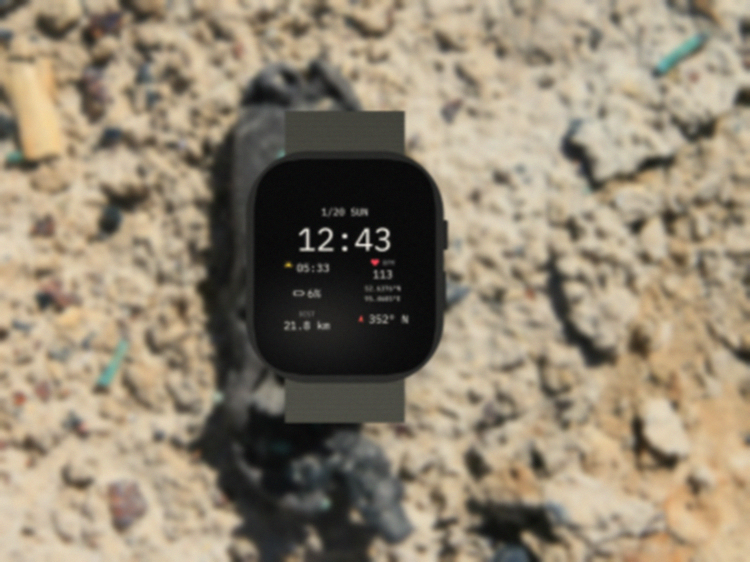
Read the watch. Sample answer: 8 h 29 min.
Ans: 12 h 43 min
